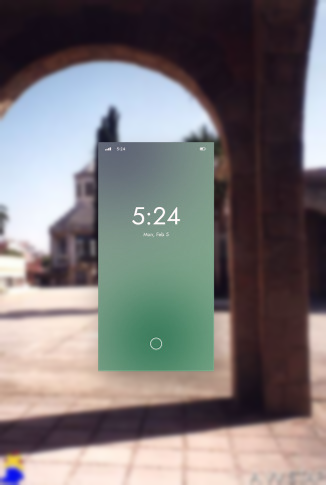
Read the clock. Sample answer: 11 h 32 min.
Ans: 5 h 24 min
